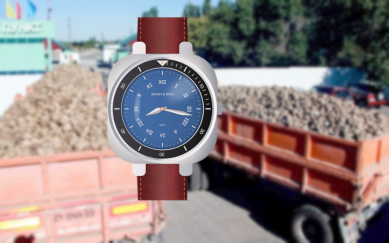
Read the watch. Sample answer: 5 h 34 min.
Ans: 8 h 17 min
